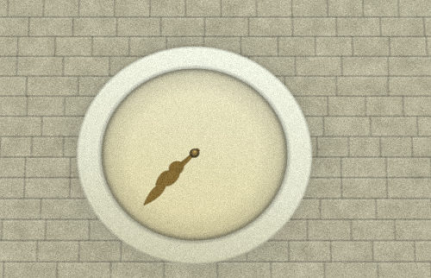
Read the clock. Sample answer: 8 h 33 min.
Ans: 7 h 37 min
